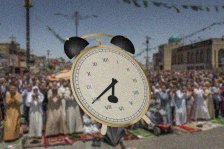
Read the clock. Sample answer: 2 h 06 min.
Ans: 6 h 40 min
